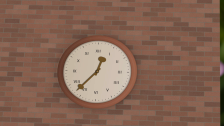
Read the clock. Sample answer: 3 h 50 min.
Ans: 12 h 37 min
